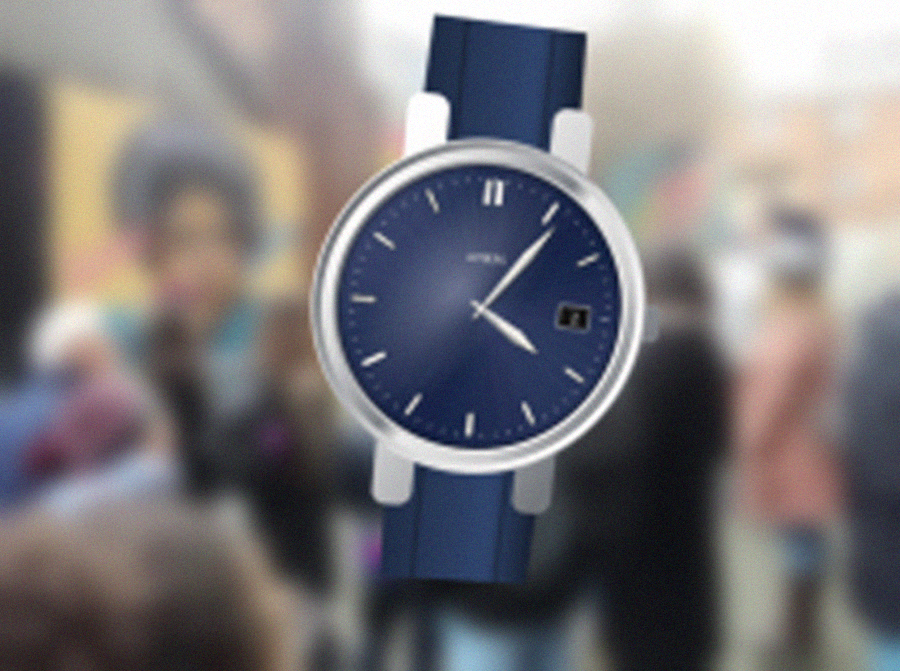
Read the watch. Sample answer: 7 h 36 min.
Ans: 4 h 06 min
